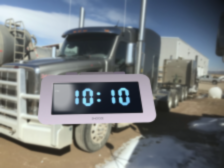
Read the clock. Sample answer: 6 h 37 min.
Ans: 10 h 10 min
